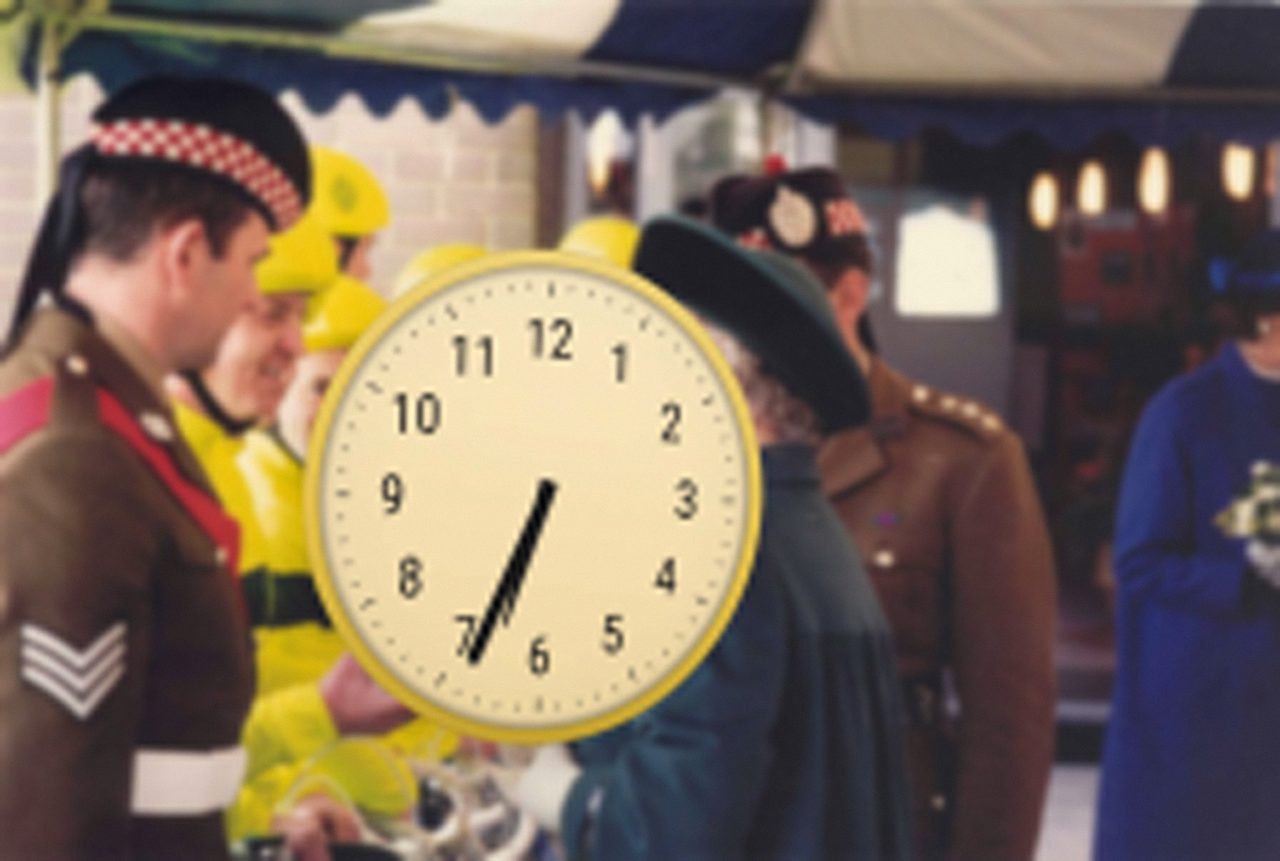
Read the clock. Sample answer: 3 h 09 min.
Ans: 6 h 34 min
